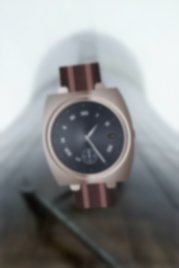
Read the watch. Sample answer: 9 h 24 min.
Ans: 1 h 25 min
